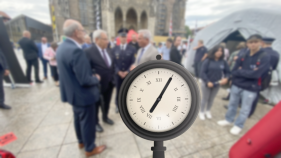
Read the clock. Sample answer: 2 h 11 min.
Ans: 7 h 05 min
